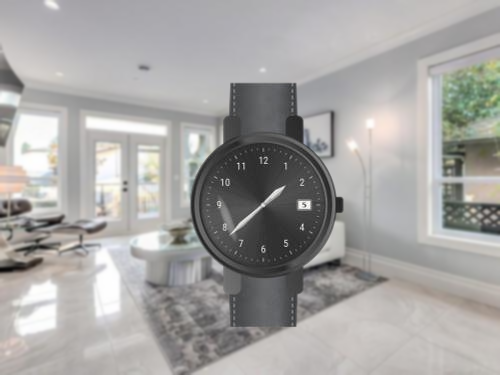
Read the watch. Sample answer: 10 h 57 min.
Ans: 1 h 38 min
